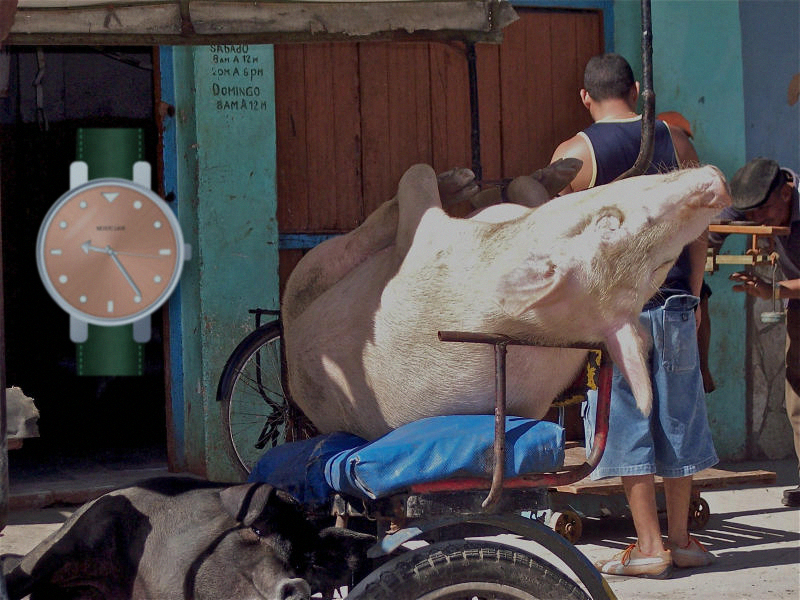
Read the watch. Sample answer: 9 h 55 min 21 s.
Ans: 9 h 24 min 16 s
